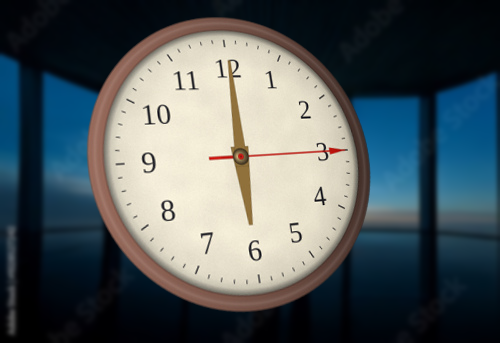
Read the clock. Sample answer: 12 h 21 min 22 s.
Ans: 6 h 00 min 15 s
